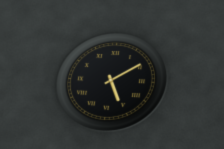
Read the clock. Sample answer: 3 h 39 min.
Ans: 5 h 09 min
